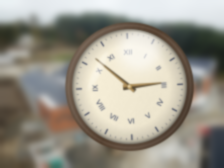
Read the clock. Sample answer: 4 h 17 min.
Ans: 2 h 52 min
